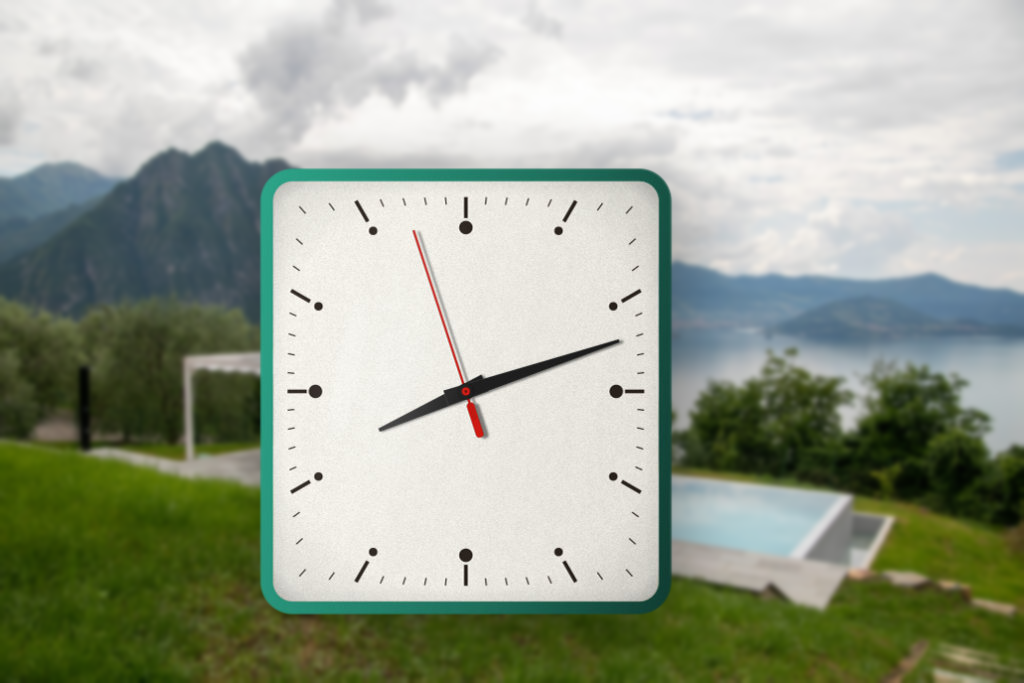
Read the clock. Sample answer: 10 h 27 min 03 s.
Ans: 8 h 11 min 57 s
